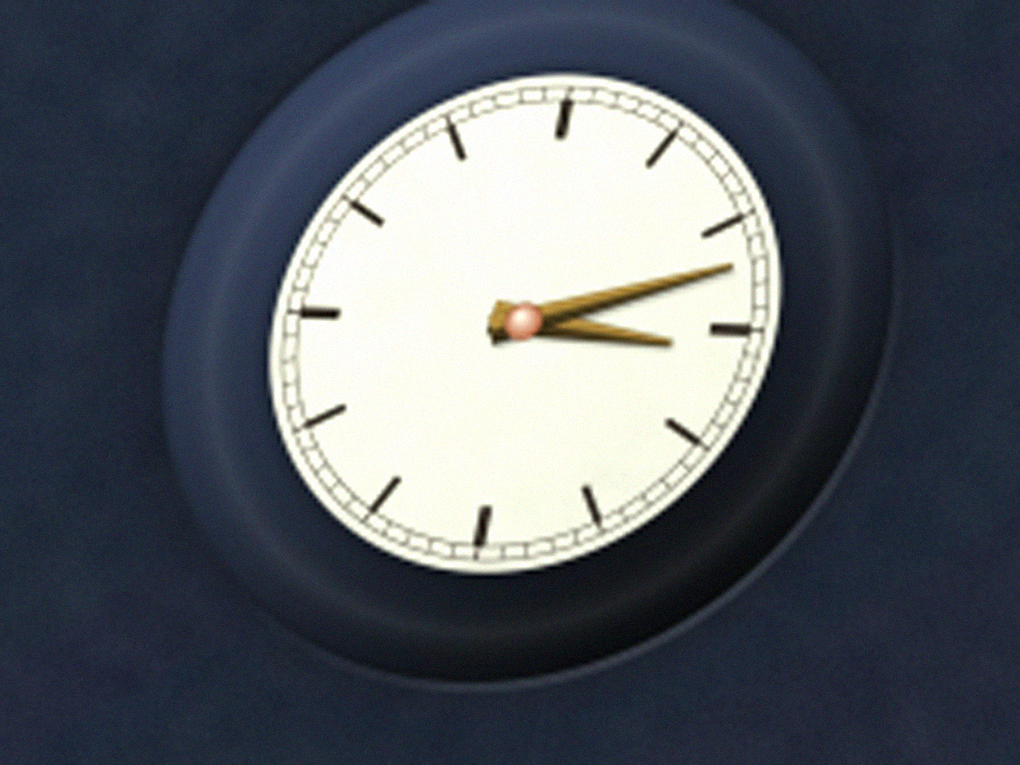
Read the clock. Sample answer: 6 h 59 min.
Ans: 3 h 12 min
